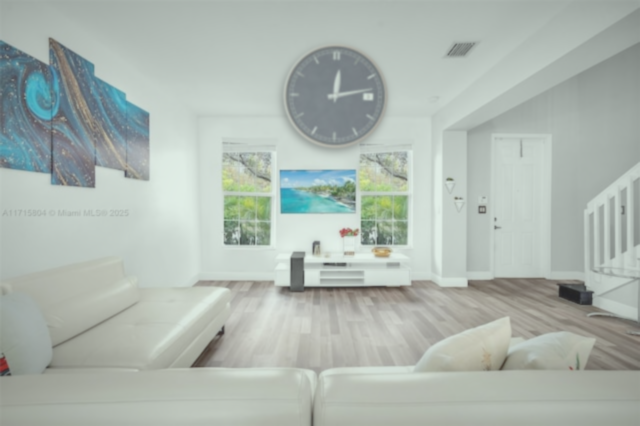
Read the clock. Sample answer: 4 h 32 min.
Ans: 12 h 13 min
